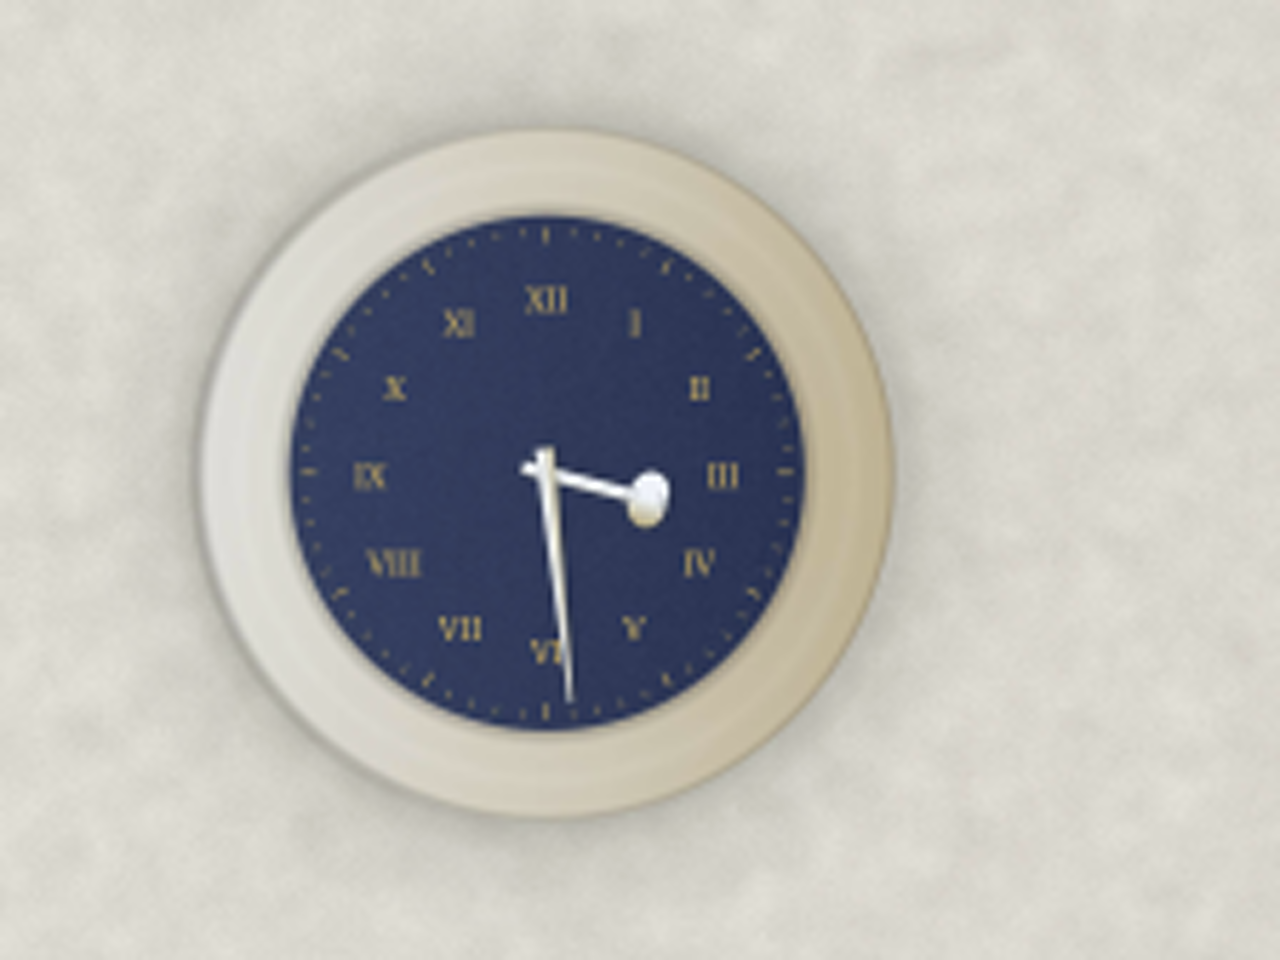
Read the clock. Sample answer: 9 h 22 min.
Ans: 3 h 29 min
